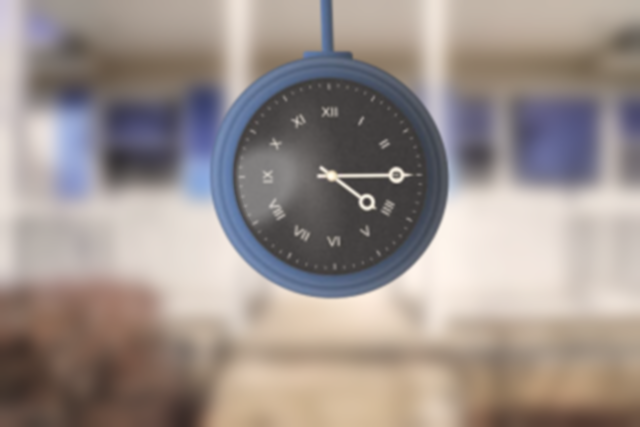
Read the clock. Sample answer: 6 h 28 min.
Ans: 4 h 15 min
